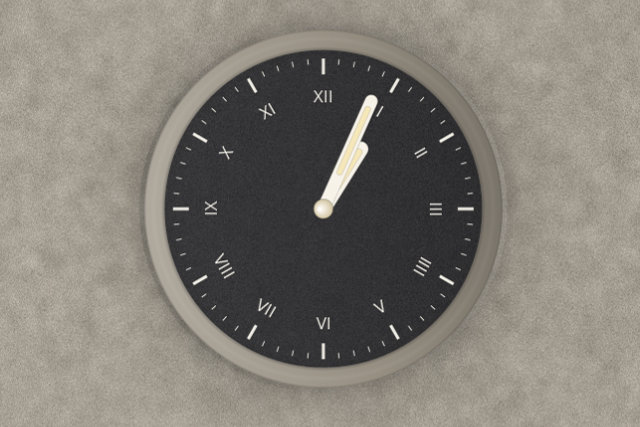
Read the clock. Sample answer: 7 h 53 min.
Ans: 1 h 04 min
